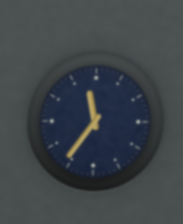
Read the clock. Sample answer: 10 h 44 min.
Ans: 11 h 36 min
